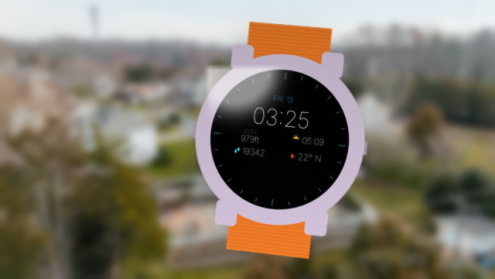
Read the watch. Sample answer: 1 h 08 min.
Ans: 3 h 25 min
